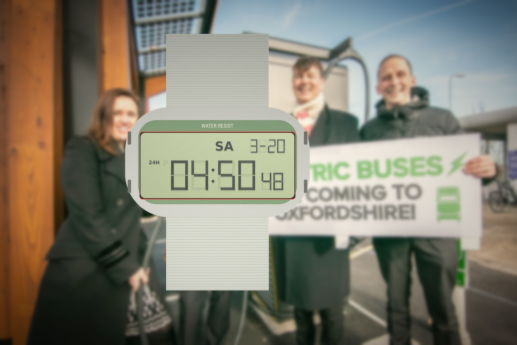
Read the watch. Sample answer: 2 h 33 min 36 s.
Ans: 4 h 50 min 48 s
